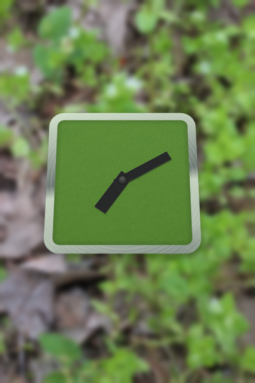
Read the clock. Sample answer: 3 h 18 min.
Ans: 7 h 10 min
